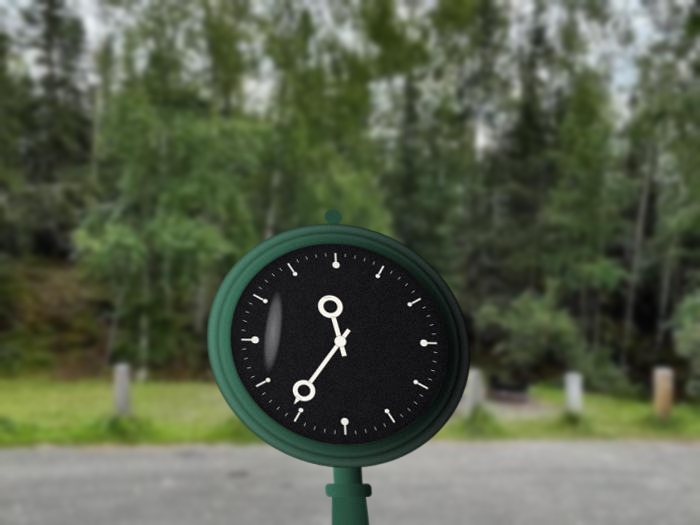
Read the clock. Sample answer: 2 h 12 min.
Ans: 11 h 36 min
